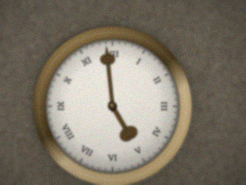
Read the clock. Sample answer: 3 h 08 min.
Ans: 4 h 59 min
